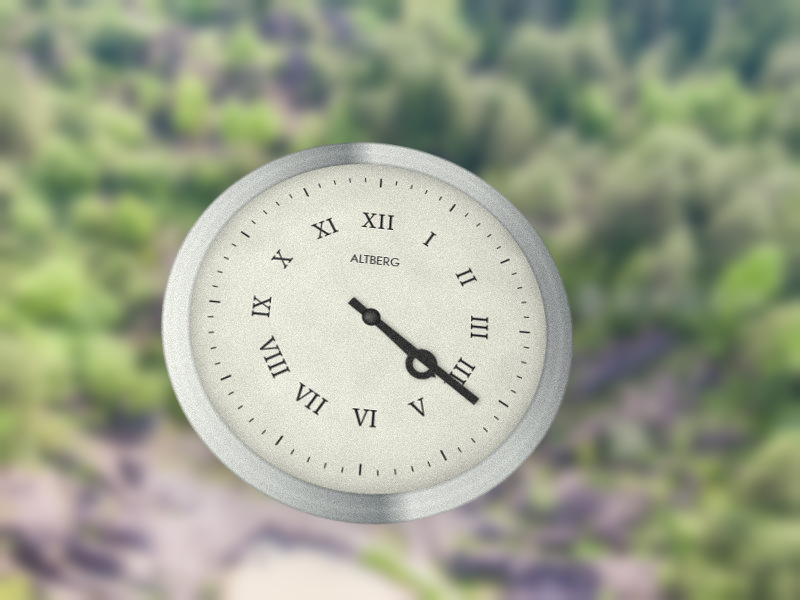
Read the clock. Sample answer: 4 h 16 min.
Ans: 4 h 21 min
